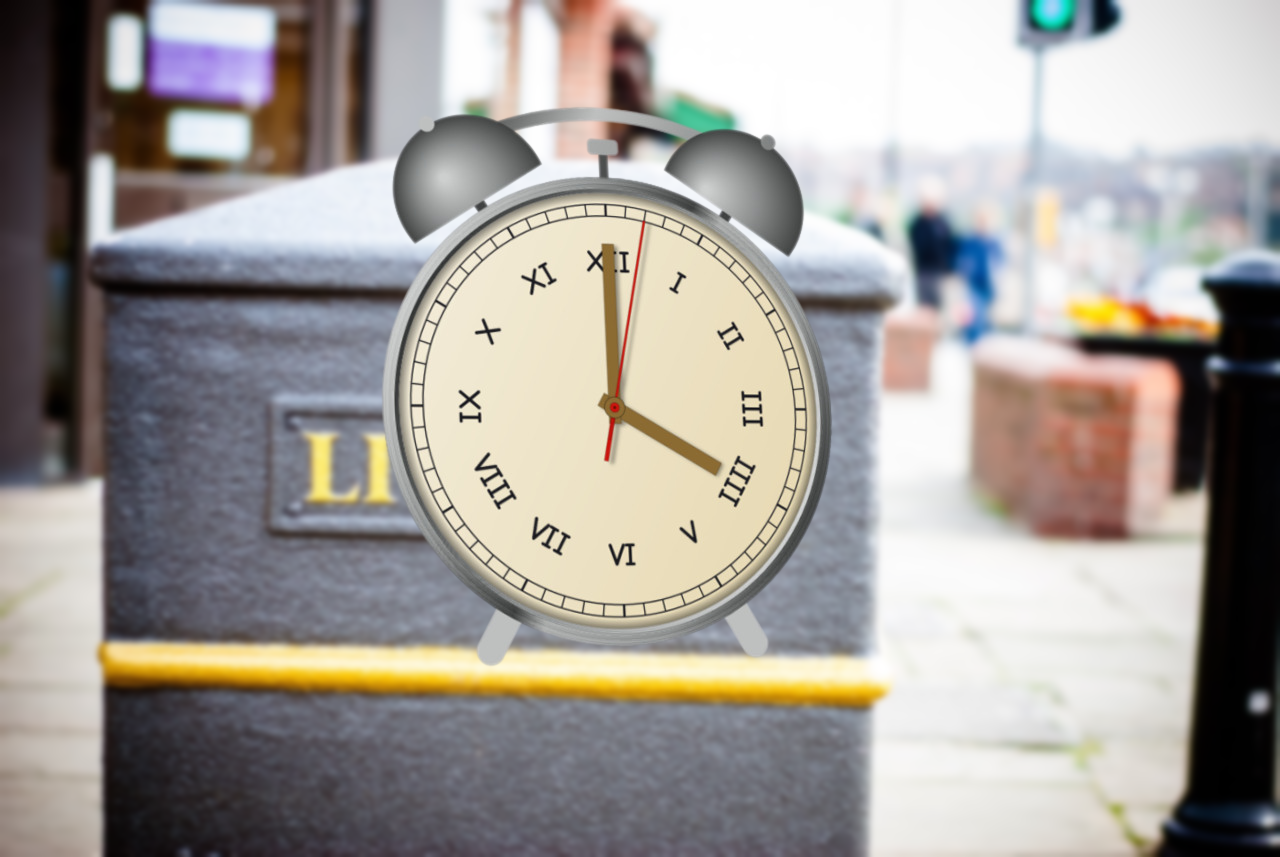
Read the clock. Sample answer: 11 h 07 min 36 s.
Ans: 4 h 00 min 02 s
